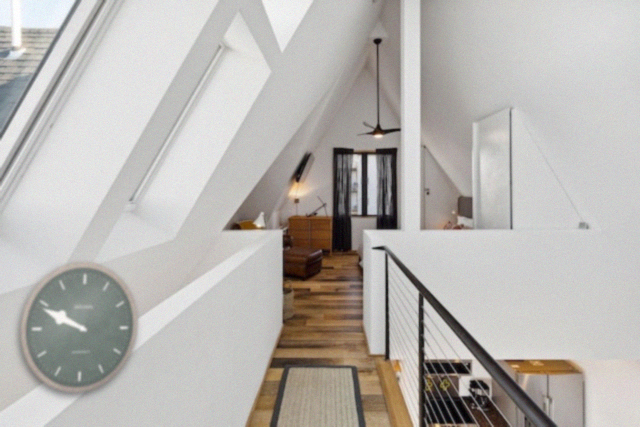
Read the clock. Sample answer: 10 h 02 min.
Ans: 9 h 49 min
